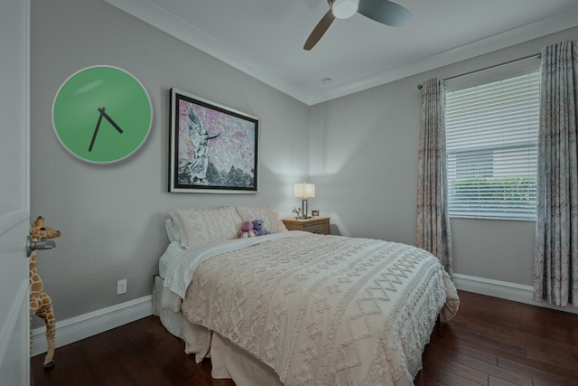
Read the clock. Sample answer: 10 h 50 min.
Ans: 4 h 33 min
